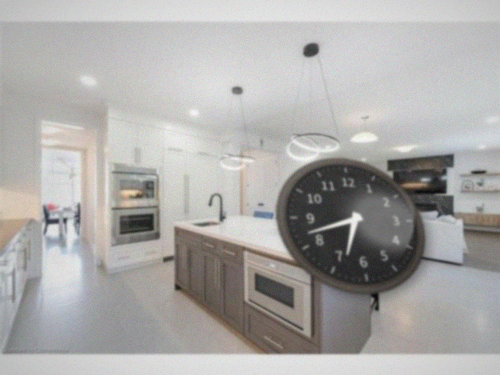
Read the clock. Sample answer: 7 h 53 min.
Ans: 6 h 42 min
